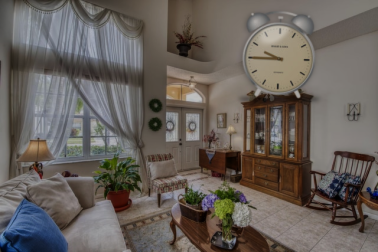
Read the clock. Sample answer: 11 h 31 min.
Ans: 9 h 45 min
